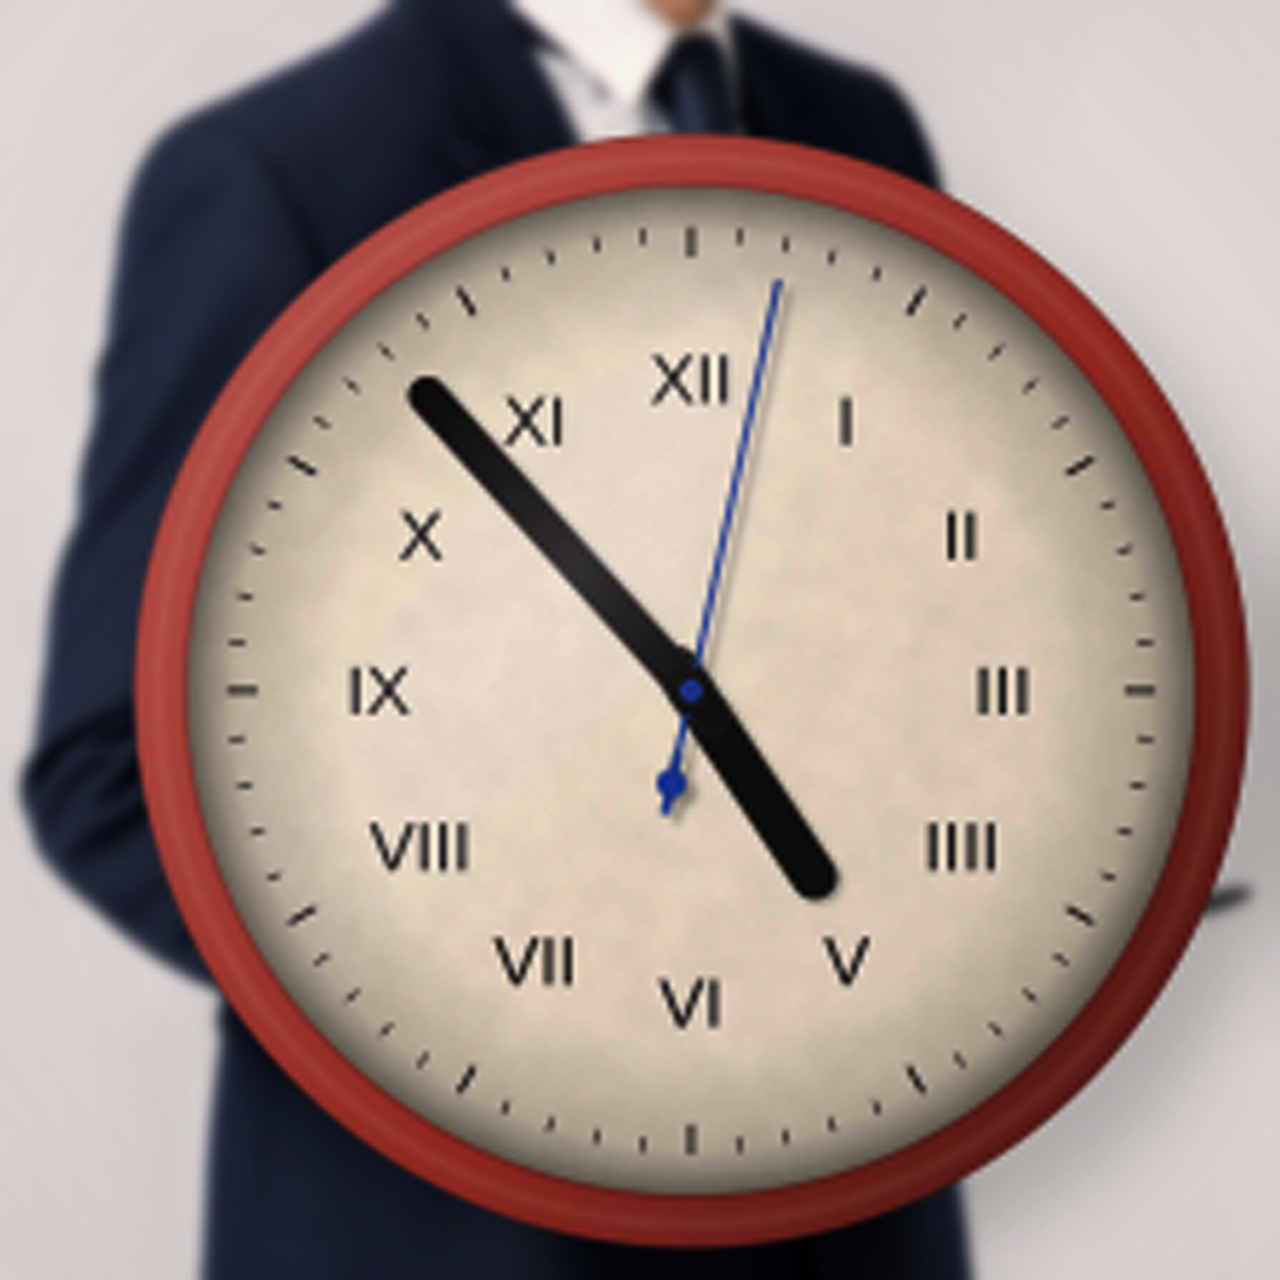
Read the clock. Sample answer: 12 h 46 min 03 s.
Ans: 4 h 53 min 02 s
